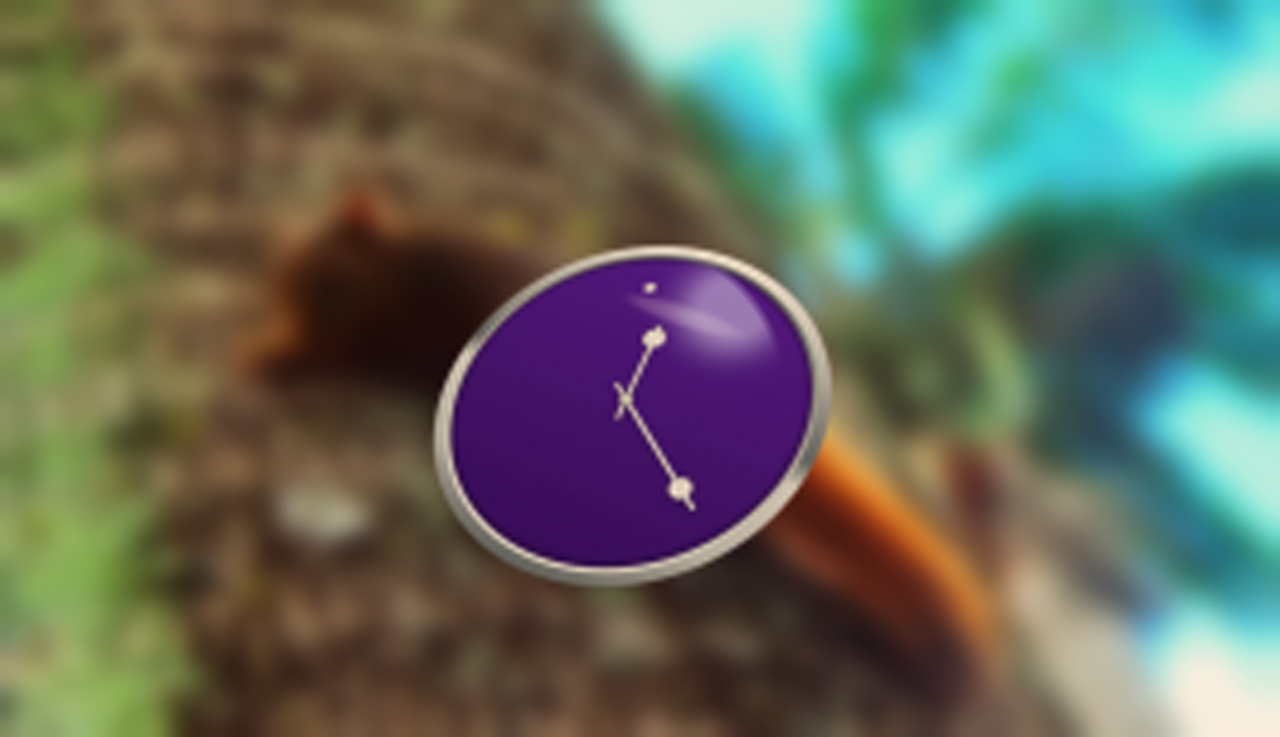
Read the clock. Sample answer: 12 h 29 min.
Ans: 12 h 24 min
